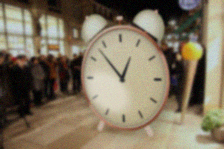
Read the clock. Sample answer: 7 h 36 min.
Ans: 12 h 53 min
